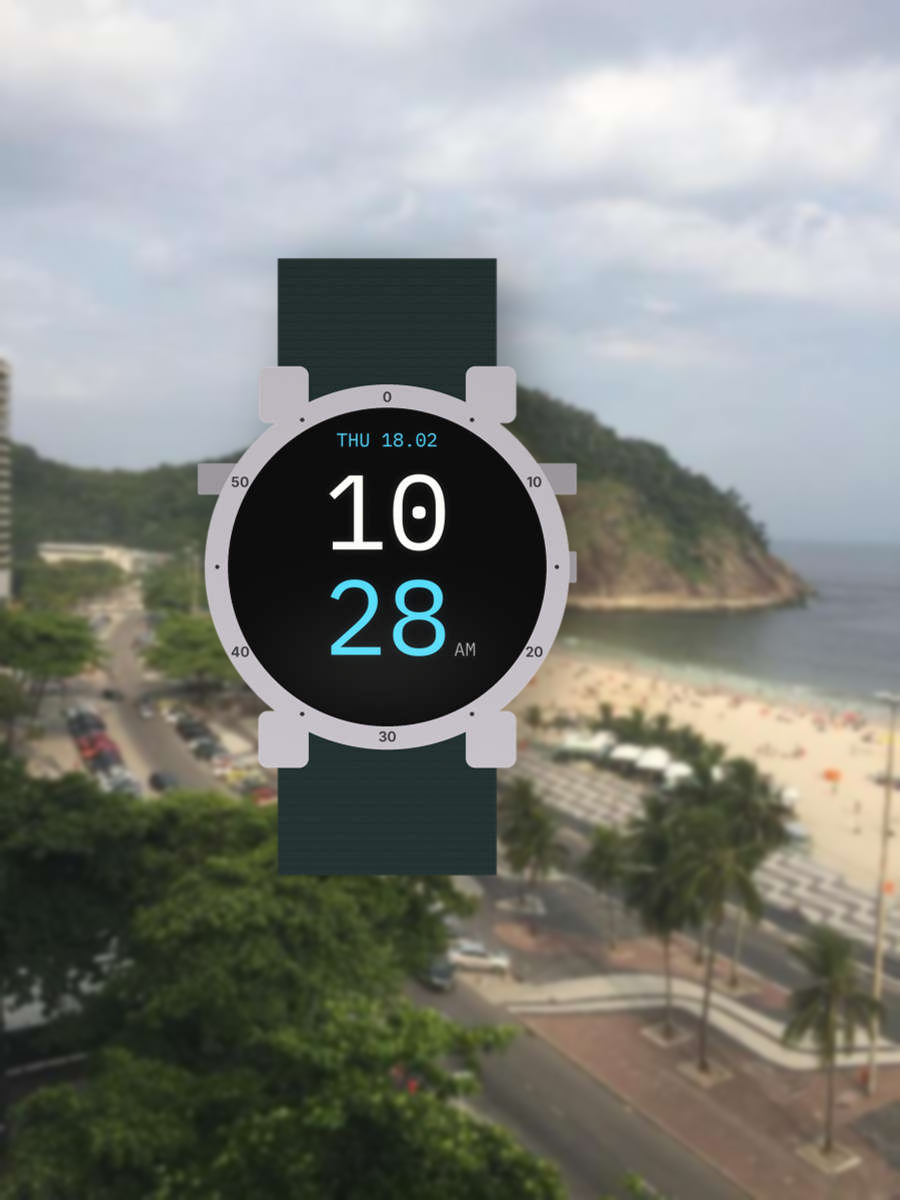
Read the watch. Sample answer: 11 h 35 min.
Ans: 10 h 28 min
